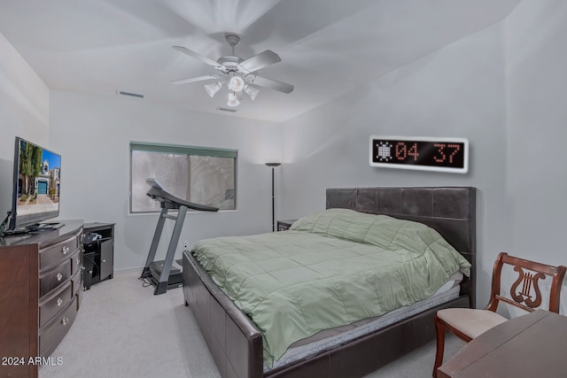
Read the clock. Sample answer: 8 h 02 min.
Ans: 4 h 37 min
